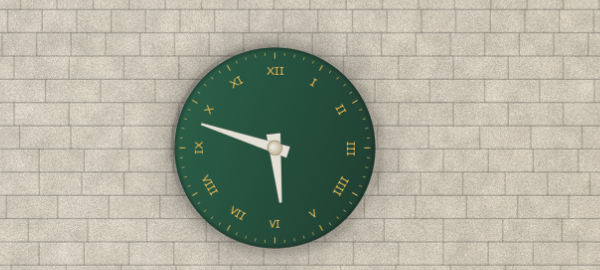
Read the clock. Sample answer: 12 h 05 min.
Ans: 5 h 48 min
